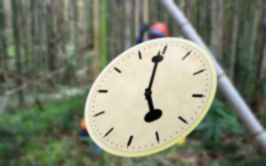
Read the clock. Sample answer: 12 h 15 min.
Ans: 4 h 59 min
